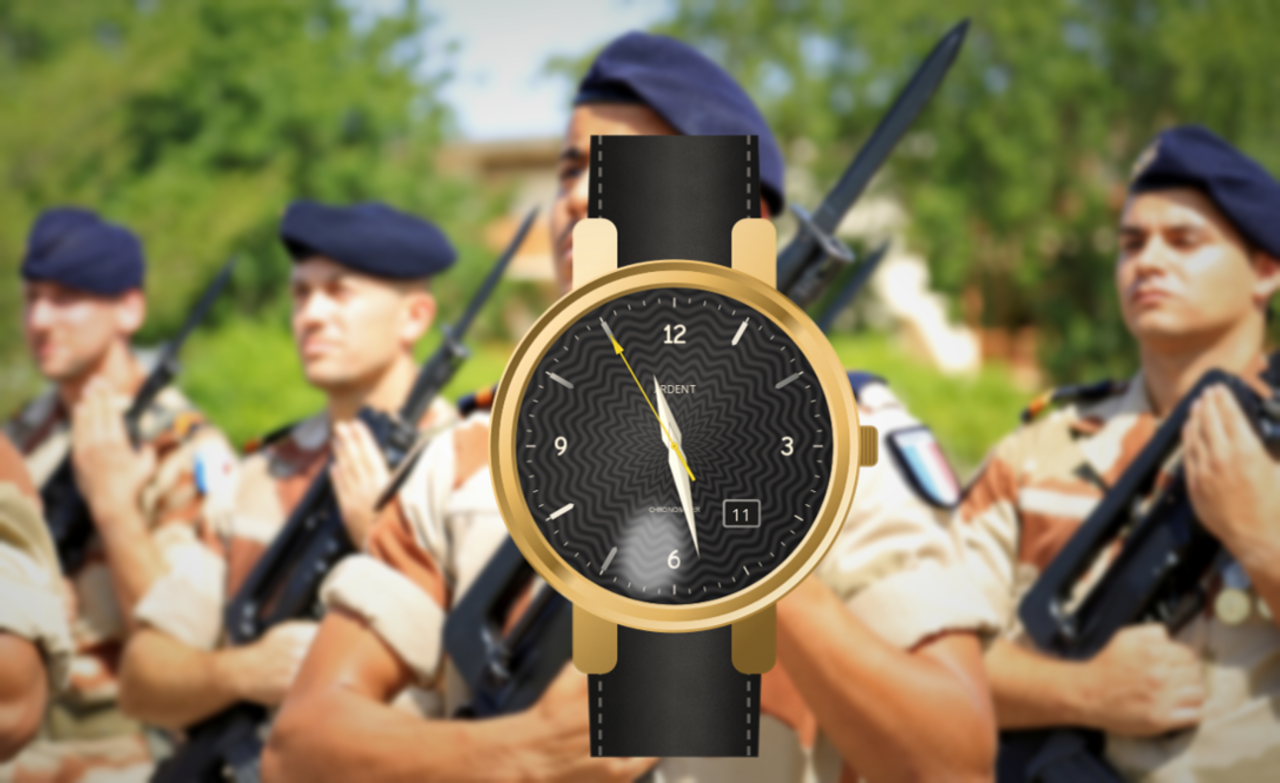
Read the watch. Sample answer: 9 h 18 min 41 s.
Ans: 11 h 27 min 55 s
